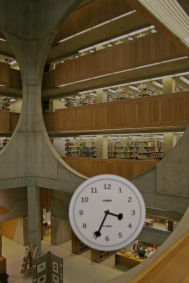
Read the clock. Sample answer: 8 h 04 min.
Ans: 3 h 34 min
